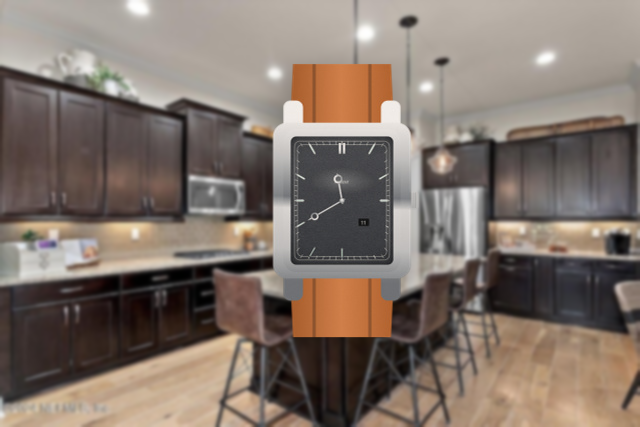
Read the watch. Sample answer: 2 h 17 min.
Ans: 11 h 40 min
